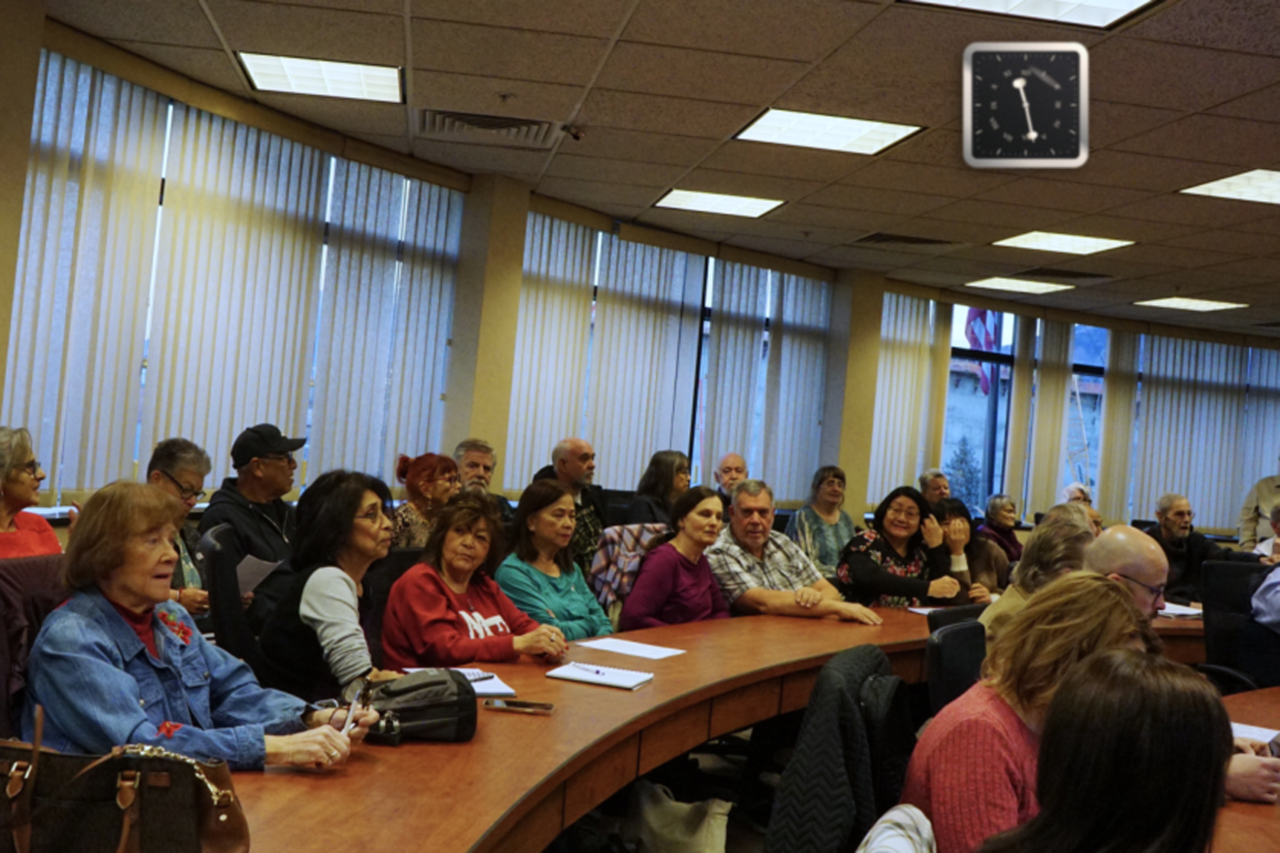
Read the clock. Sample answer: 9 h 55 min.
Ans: 11 h 28 min
